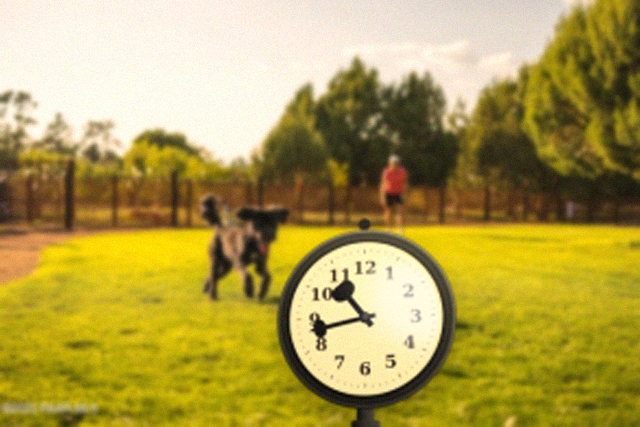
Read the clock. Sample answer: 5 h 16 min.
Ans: 10 h 43 min
